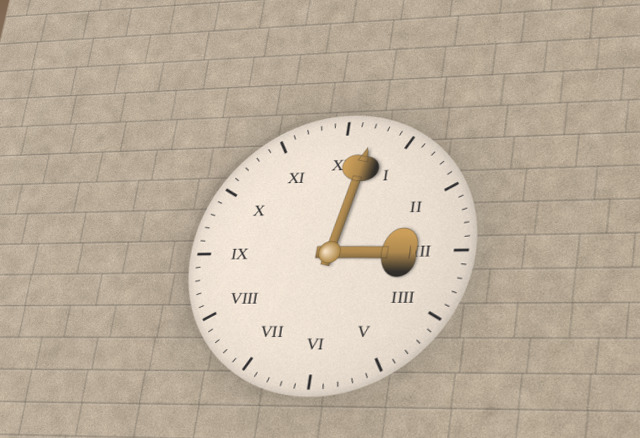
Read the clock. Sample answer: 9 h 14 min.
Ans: 3 h 02 min
